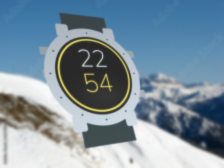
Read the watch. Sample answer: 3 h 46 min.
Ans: 22 h 54 min
